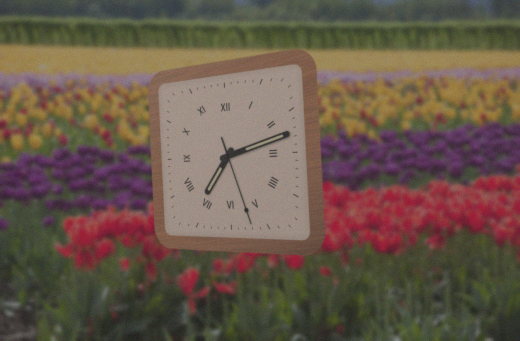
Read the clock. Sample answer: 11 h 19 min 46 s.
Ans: 7 h 12 min 27 s
